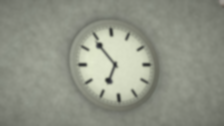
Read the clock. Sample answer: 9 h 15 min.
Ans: 6 h 54 min
